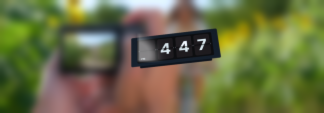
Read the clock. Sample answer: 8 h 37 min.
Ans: 4 h 47 min
